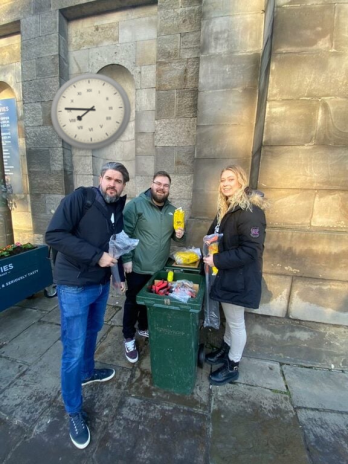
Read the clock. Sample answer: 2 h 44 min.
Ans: 7 h 46 min
